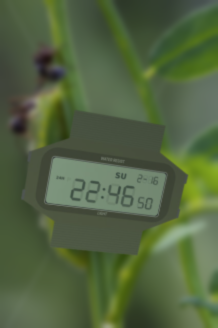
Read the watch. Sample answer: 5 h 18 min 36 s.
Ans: 22 h 46 min 50 s
